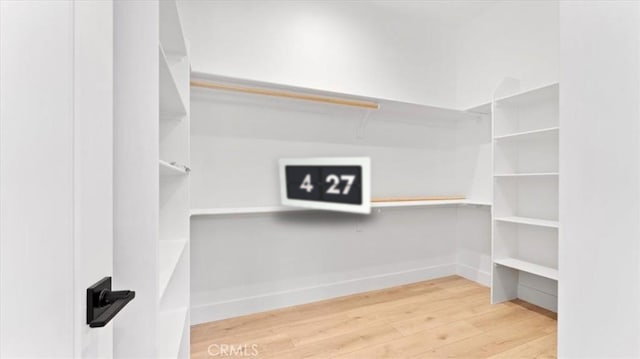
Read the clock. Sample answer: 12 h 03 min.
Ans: 4 h 27 min
